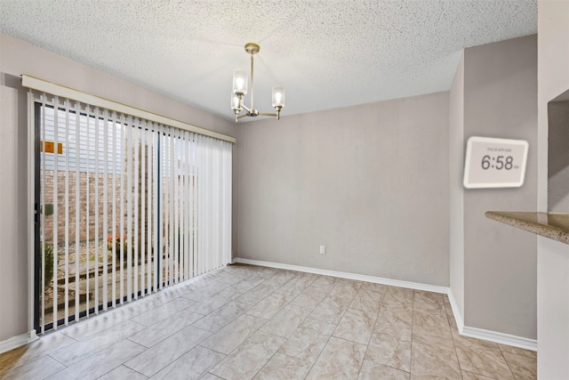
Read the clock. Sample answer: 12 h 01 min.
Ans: 6 h 58 min
